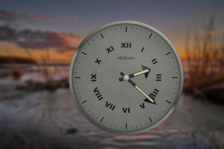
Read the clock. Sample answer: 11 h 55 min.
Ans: 2 h 22 min
